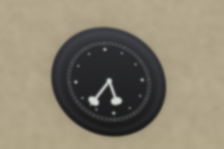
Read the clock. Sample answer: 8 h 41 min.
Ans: 5 h 37 min
